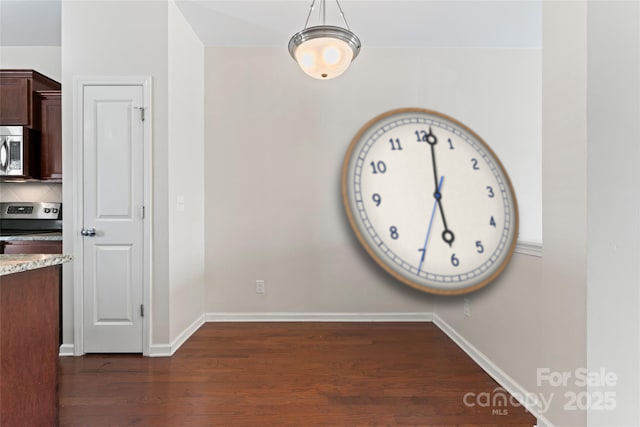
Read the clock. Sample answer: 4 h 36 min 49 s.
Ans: 6 h 01 min 35 s
